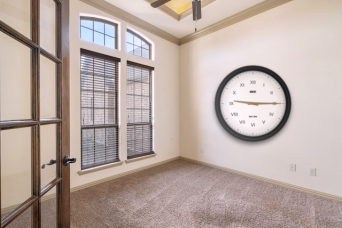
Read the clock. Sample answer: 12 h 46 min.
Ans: 9 h 15 min
